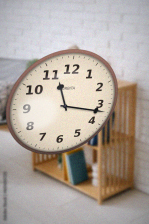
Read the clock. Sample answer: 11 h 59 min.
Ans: 11 h 17 min
